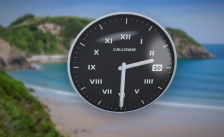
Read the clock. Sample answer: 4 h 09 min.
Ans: 2 h 30 min
